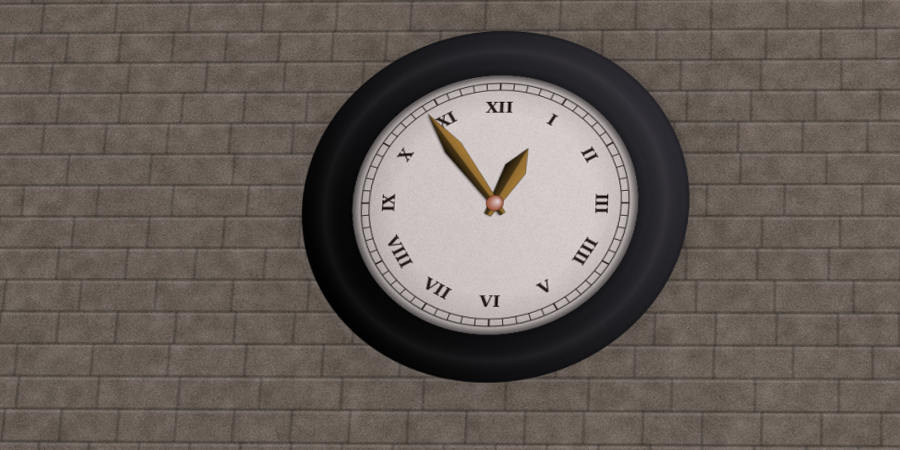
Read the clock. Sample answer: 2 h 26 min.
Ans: 12 h 54 min
